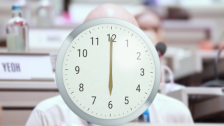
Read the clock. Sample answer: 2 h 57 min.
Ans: 6 h 00 min
